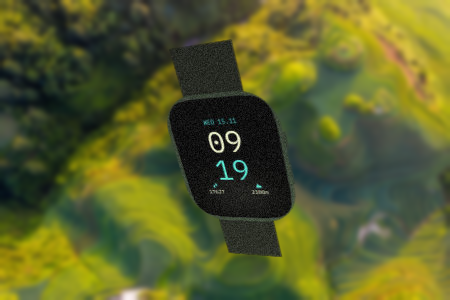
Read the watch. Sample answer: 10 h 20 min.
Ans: 9 h 19 min
